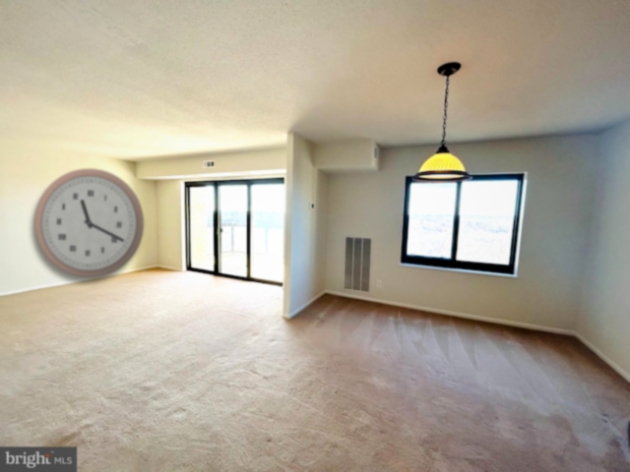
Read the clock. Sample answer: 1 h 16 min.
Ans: 11 h 19 min
